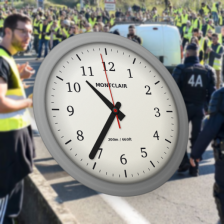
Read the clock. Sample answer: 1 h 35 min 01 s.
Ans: 10 h 35 min 59 s
